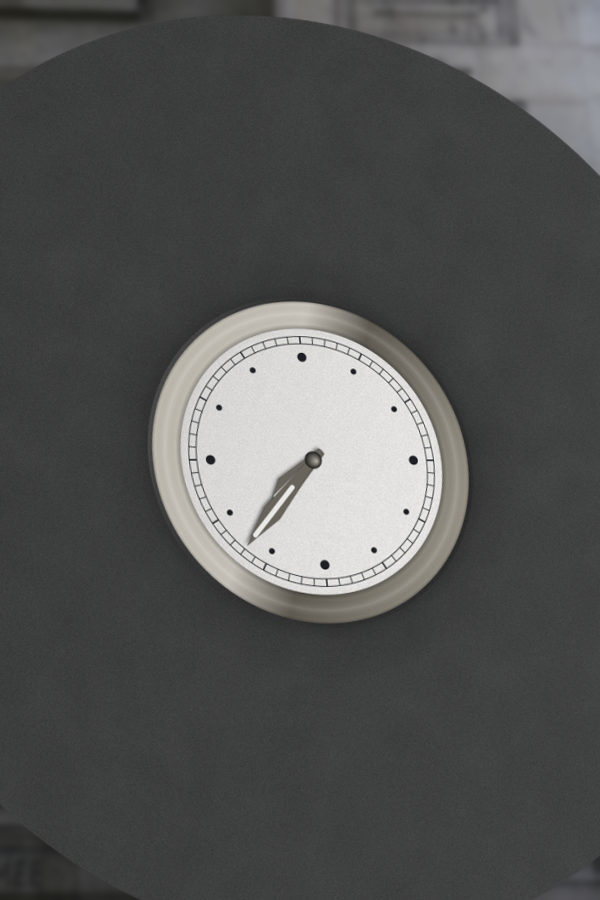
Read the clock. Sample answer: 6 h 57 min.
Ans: 7 h 37 min
